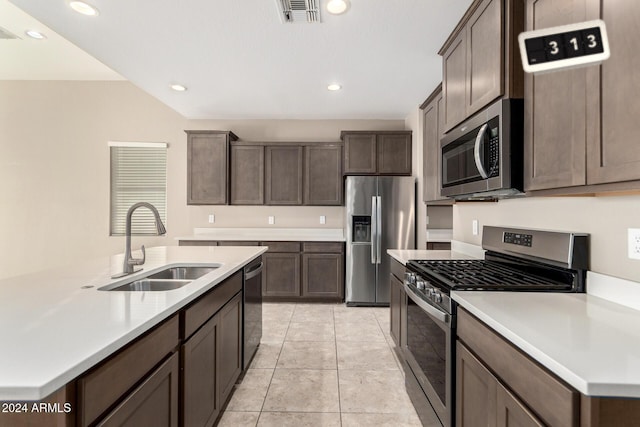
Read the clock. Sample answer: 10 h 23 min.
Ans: 3 h 13 min
